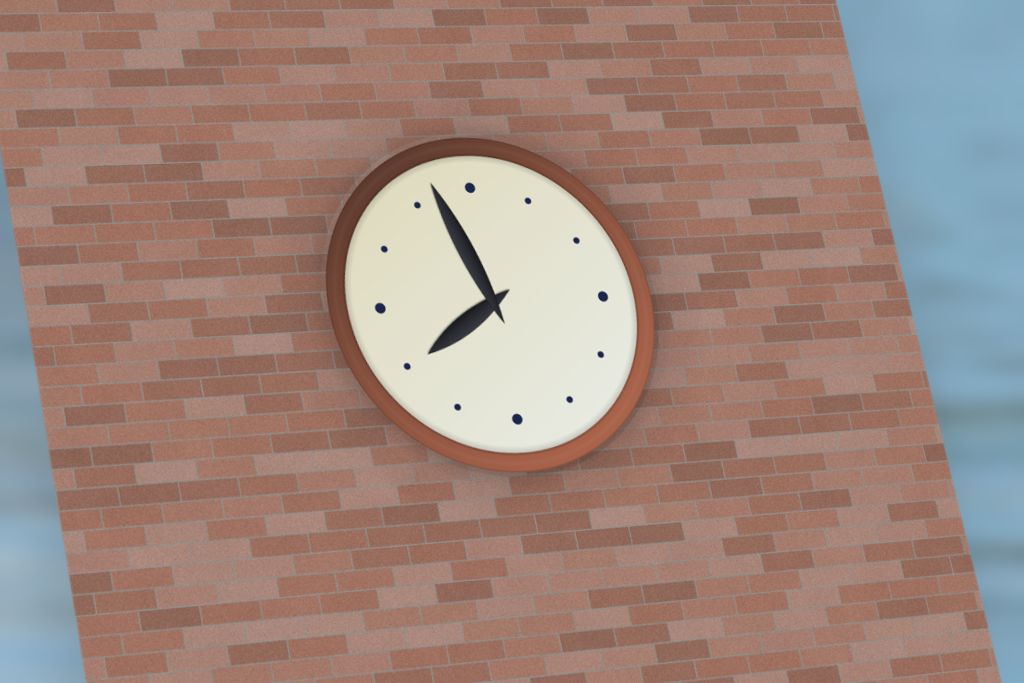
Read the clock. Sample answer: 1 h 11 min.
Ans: 7 h 57 min
